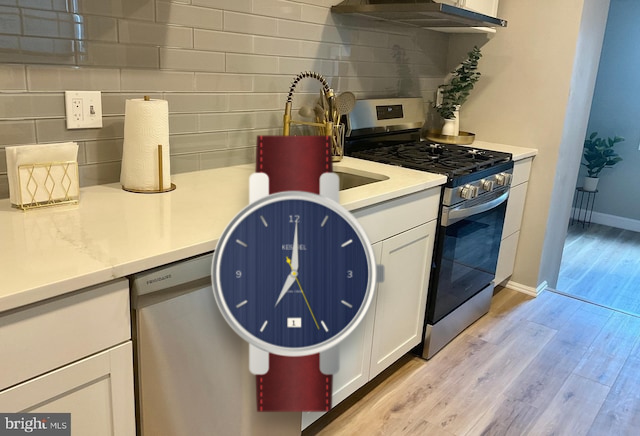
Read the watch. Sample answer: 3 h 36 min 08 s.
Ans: 7 h 00 min 26 s
